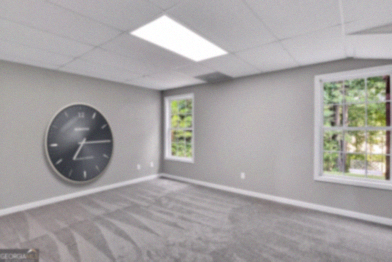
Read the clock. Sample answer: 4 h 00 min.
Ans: 7 h 15 min
